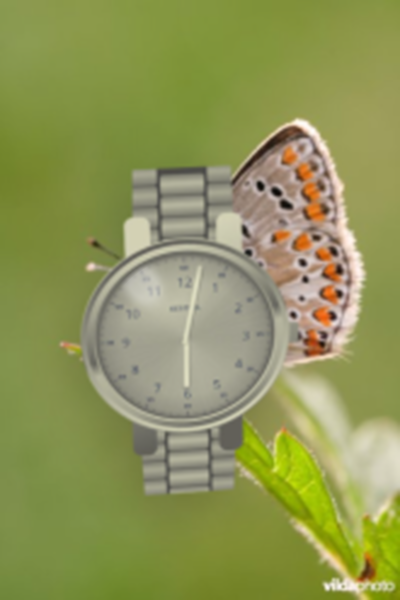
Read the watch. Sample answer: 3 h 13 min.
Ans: 6 h 02 min
